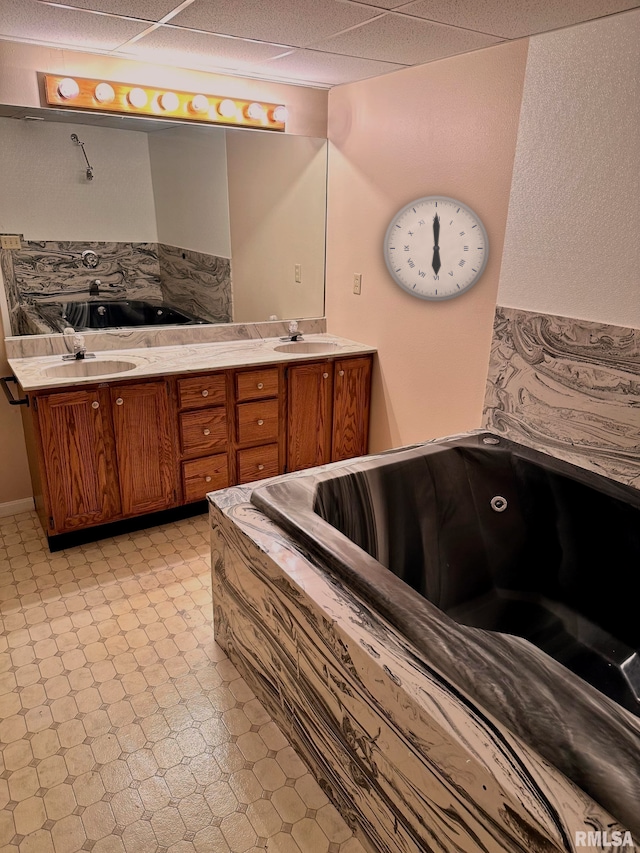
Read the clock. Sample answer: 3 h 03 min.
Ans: 6 h 00 min
